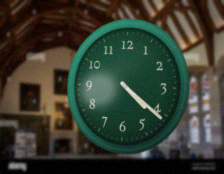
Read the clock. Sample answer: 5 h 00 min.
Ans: 4 h 21 min
